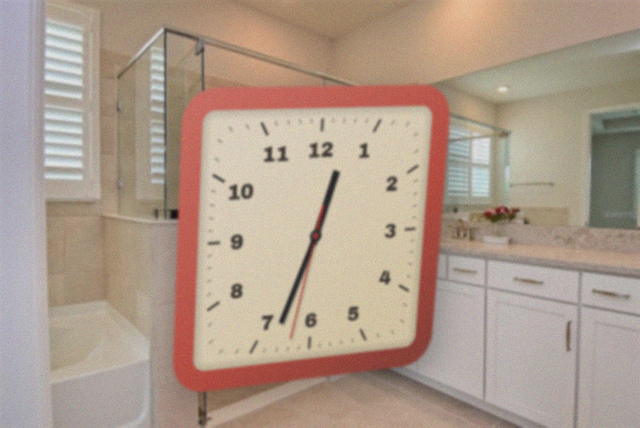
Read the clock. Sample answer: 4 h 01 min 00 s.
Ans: 12 h 33 min 32 s
